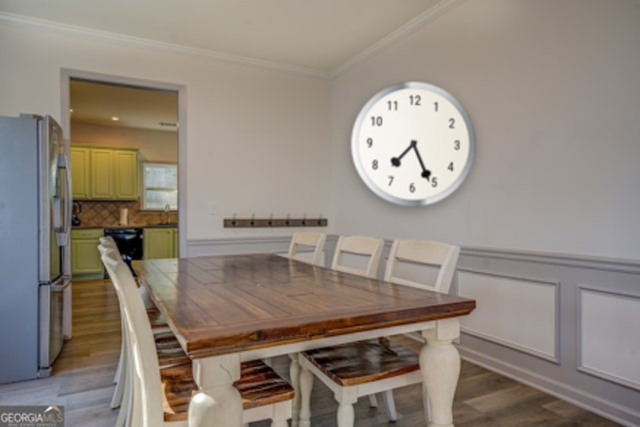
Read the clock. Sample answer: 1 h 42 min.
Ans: 7 h 26 min
